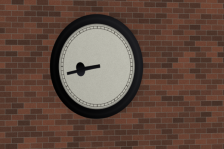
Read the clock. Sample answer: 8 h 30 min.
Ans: 8 h 43 min
